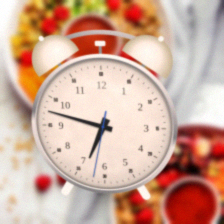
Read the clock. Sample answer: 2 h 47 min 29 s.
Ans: 6 h 47 min 32 s
